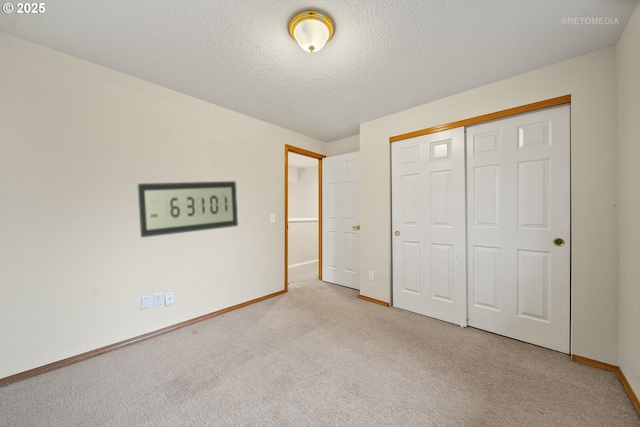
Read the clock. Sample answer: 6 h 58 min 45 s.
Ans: 6 h 31 min 01 s
